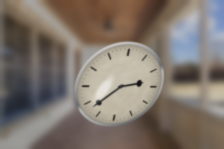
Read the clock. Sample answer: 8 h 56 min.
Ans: 2 h 38 min
